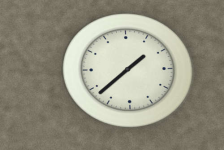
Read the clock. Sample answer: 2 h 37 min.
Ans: 1 h 38 min
